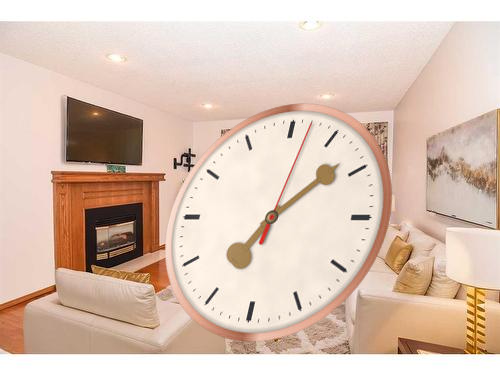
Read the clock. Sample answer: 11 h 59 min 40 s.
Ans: 7 h 08 min 02 s
